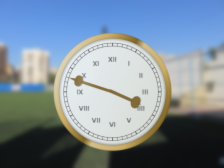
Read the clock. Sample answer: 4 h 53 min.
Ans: 3 h 48 min
